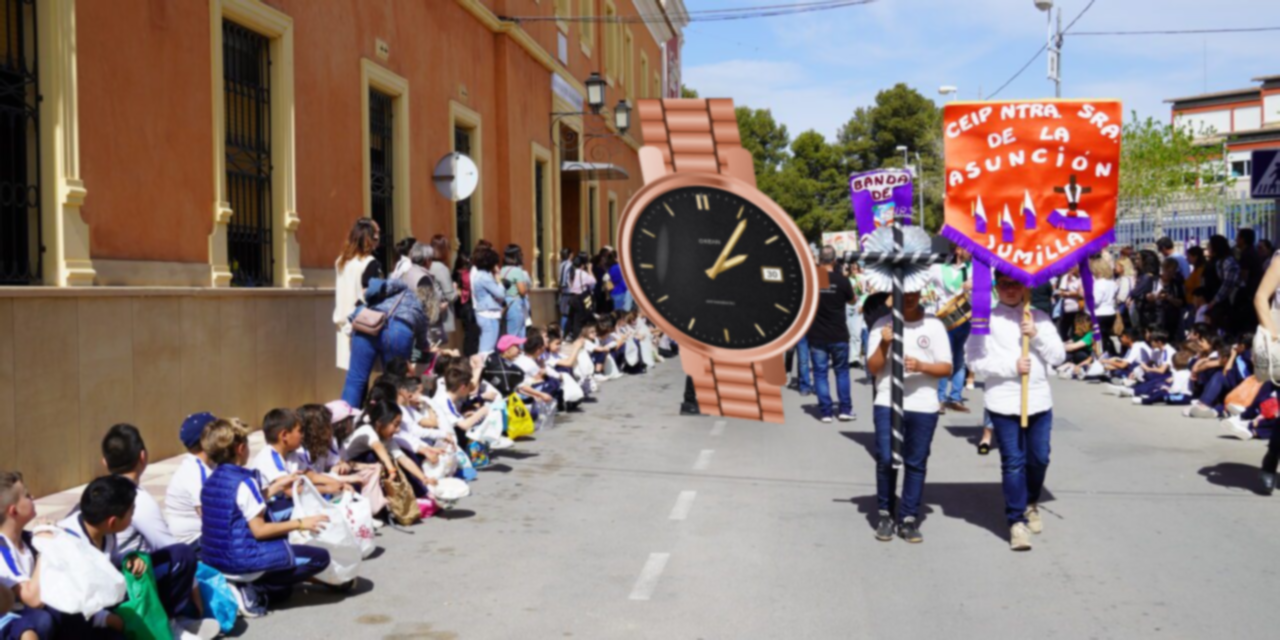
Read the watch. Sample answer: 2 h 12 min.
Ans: 2 h 06 min
